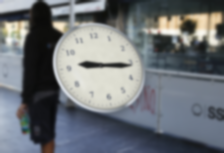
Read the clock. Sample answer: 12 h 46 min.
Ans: 9 h 16 min
